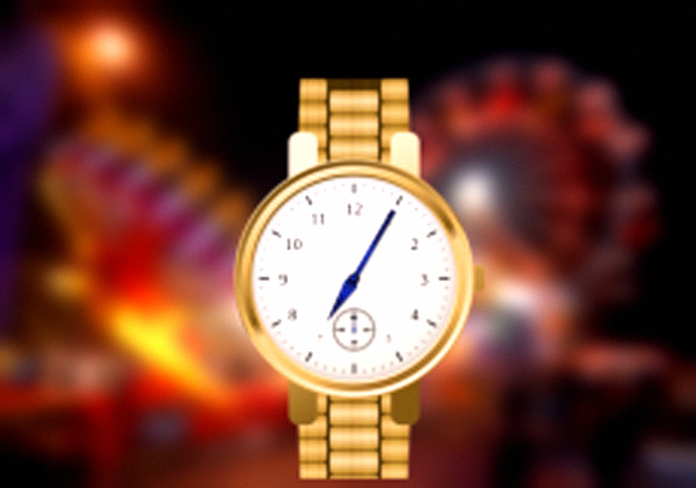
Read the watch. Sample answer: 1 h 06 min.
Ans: 7 h 05 min
